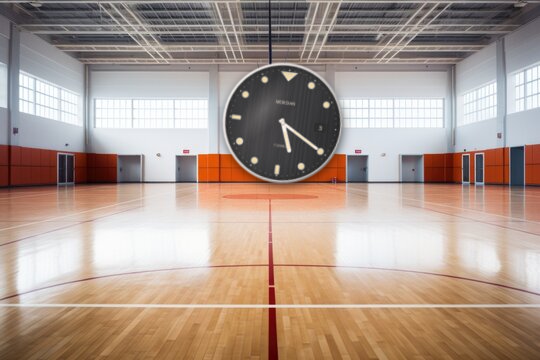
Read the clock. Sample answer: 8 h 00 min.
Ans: 5 h 20 min
